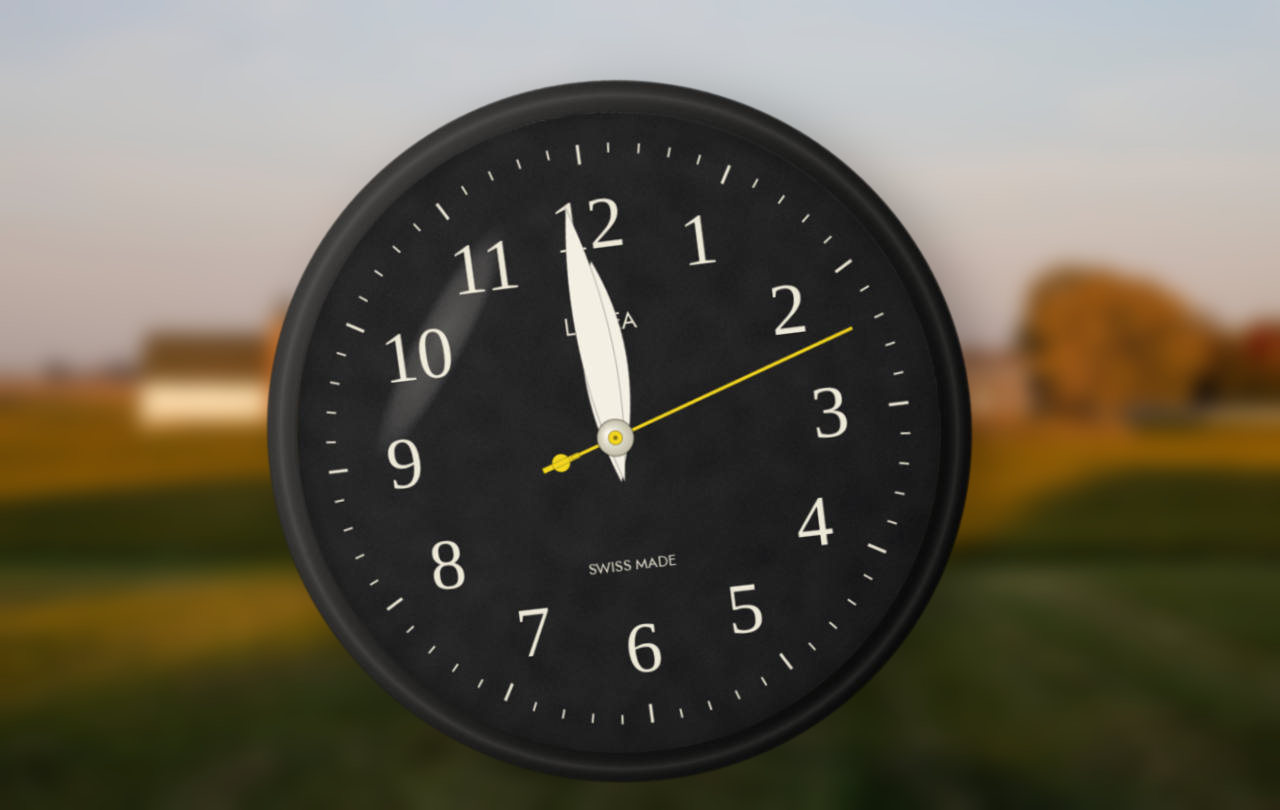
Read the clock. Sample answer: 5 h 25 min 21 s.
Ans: 11 h 59 min 12 s
